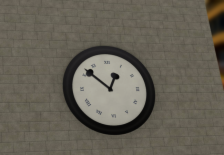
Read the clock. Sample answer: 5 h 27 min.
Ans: 12 h 52 min
